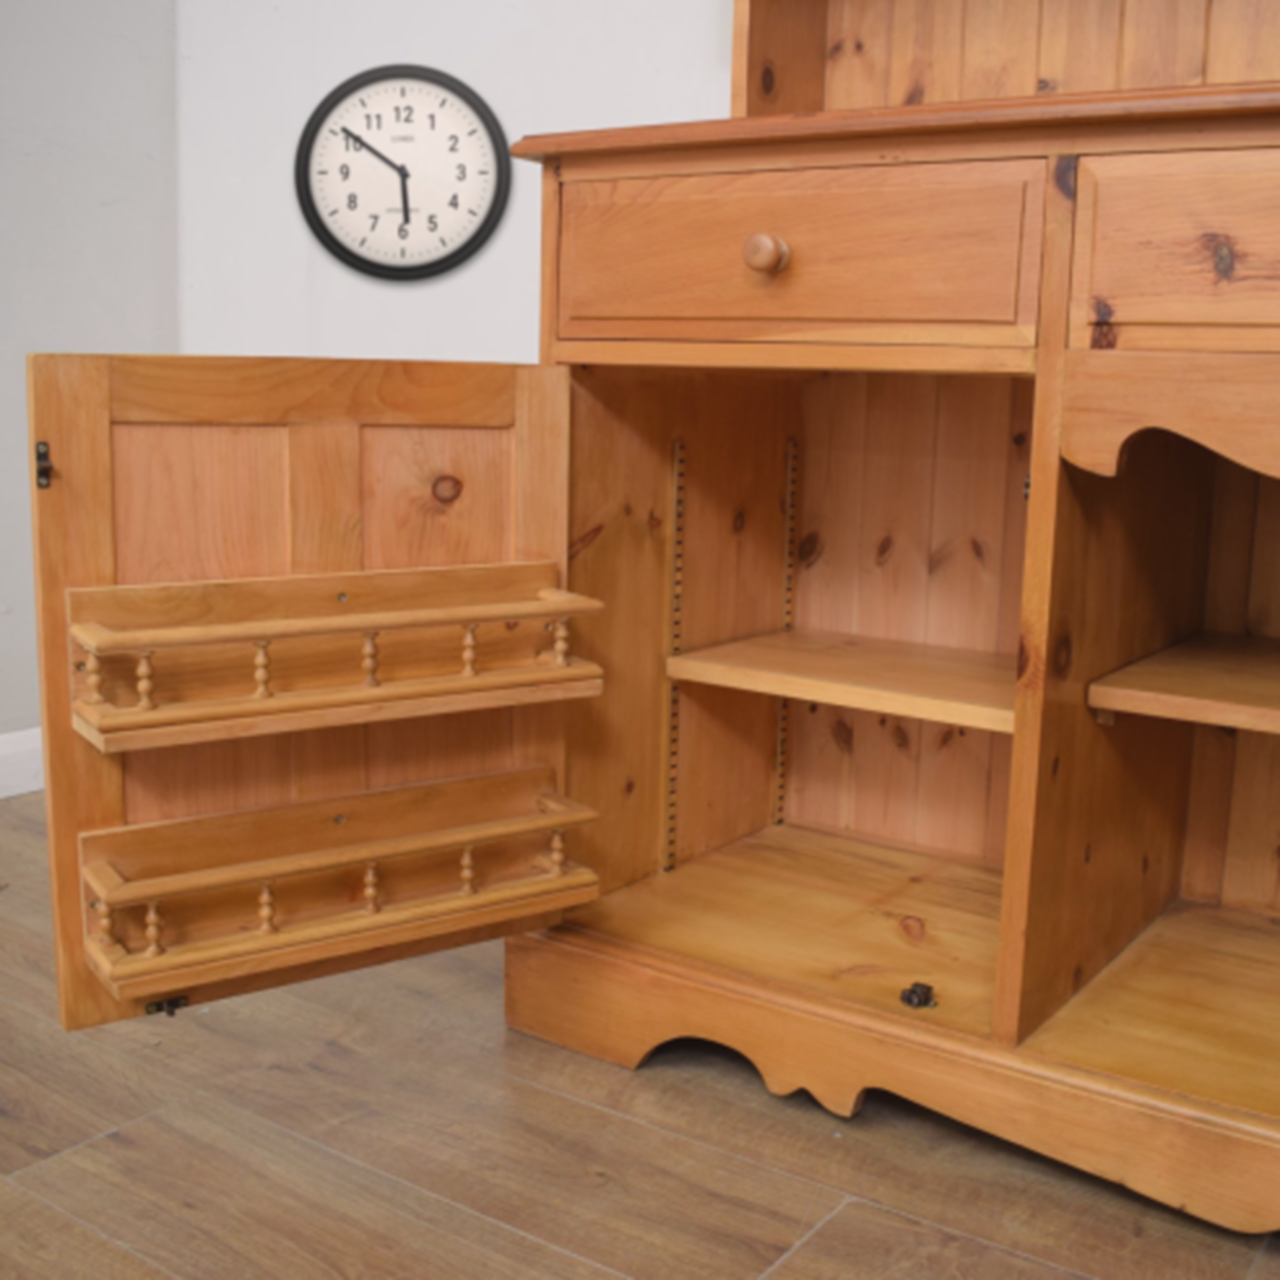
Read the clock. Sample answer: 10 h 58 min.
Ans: 5 h 51 min
